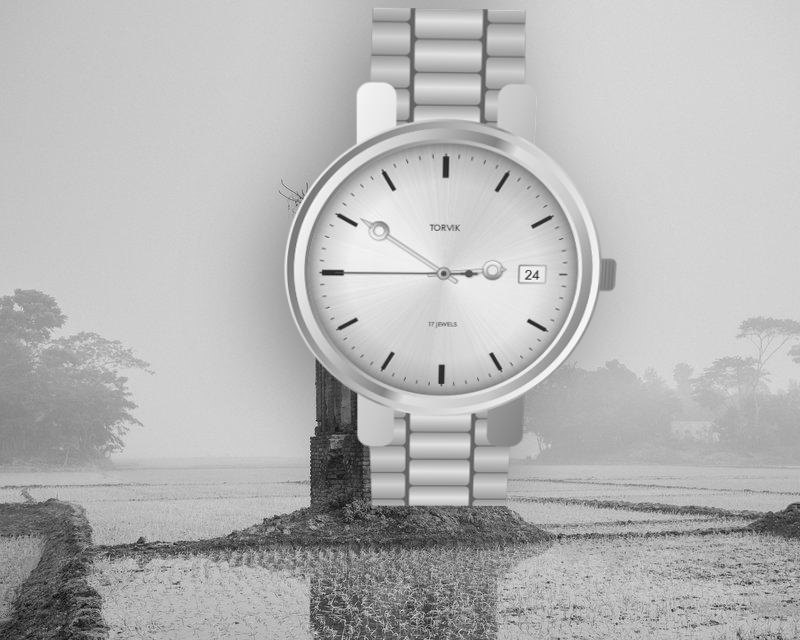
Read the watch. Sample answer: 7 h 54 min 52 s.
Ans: 2 h 50 min 45 s
